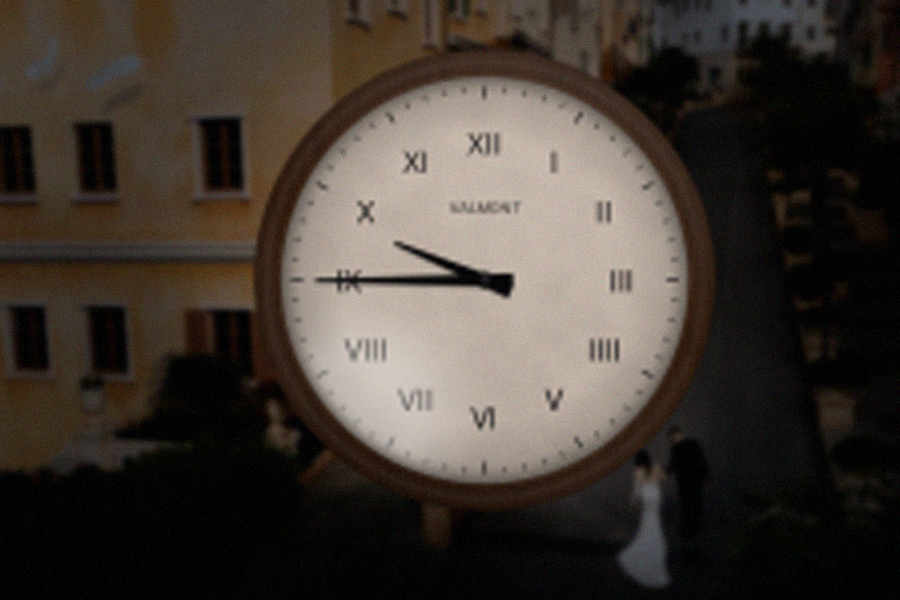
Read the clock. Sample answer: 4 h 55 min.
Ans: 9 h 45 min
